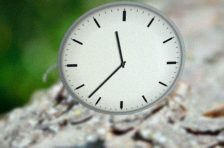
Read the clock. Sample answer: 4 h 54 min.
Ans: 11 h 37 min
